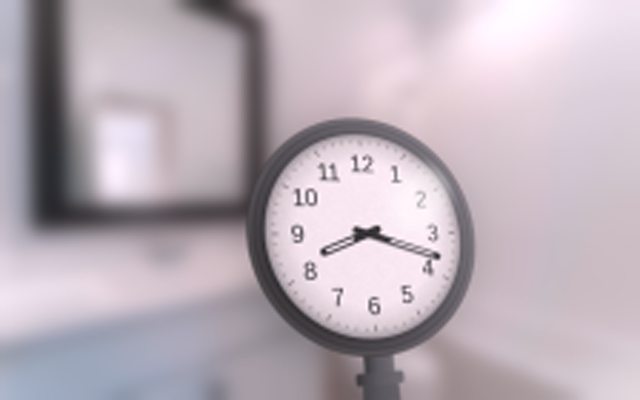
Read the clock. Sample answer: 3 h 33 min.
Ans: 8 h 18 min
